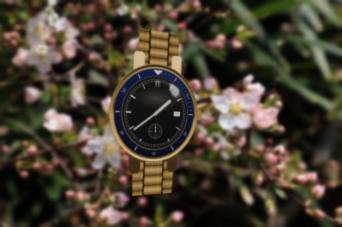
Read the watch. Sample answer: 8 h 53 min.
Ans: 1 h 39 min
